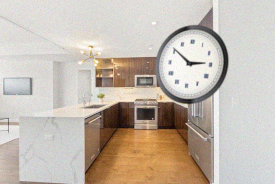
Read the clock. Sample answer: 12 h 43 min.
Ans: 2 h 51 min
